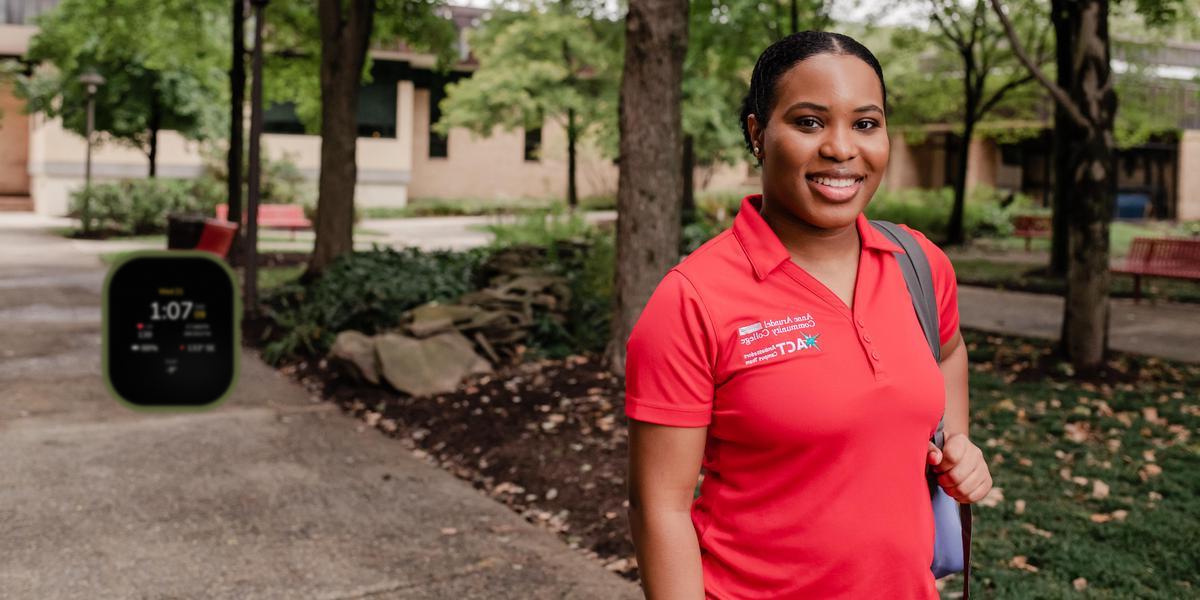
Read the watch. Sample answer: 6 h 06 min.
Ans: 1 h 07 min
